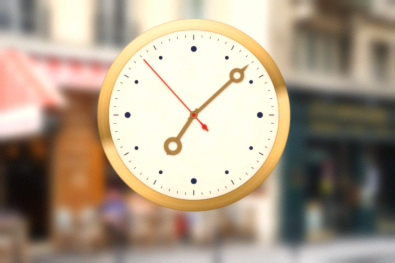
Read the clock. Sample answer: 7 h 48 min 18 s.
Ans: 7 h 07 min 53 s
